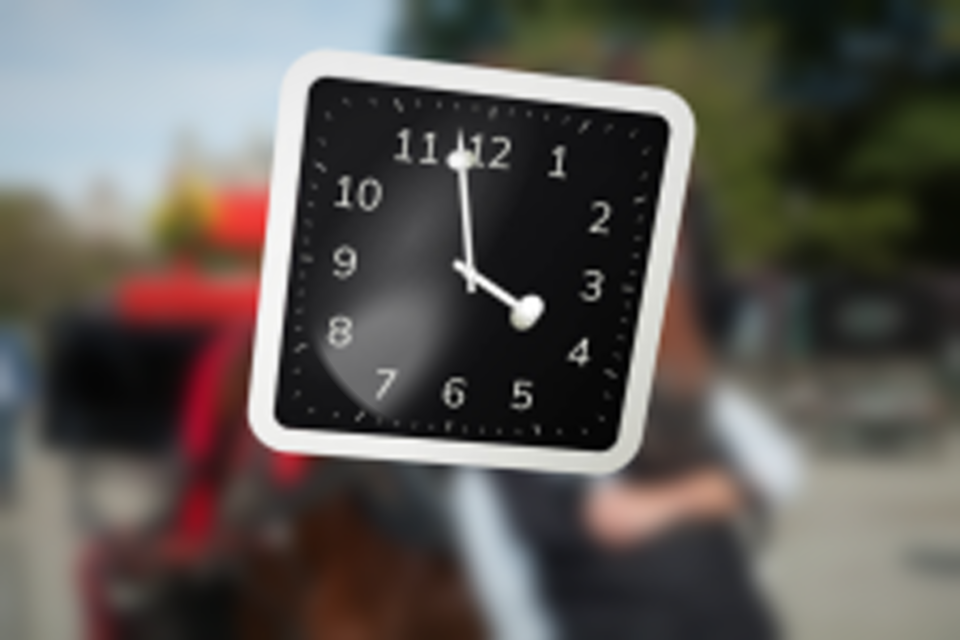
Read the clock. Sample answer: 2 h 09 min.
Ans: 3 h 58 min
